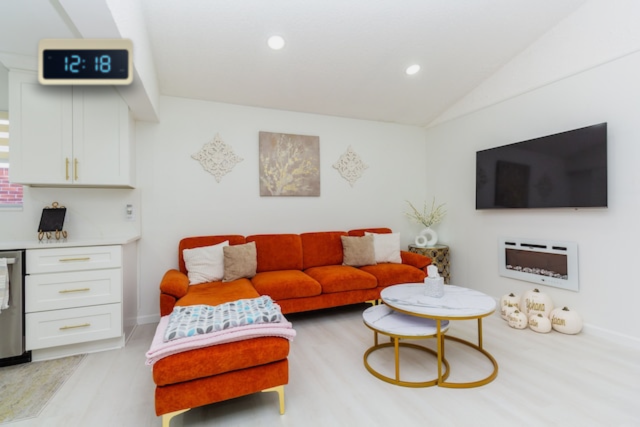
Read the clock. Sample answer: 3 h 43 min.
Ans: 12 h 18 min
